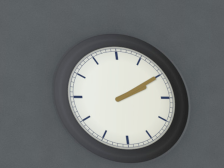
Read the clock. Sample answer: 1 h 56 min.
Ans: 2 h 10 min
